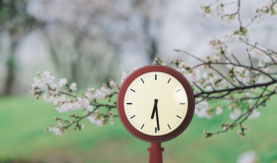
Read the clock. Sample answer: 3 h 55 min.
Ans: 6 h 29 min
